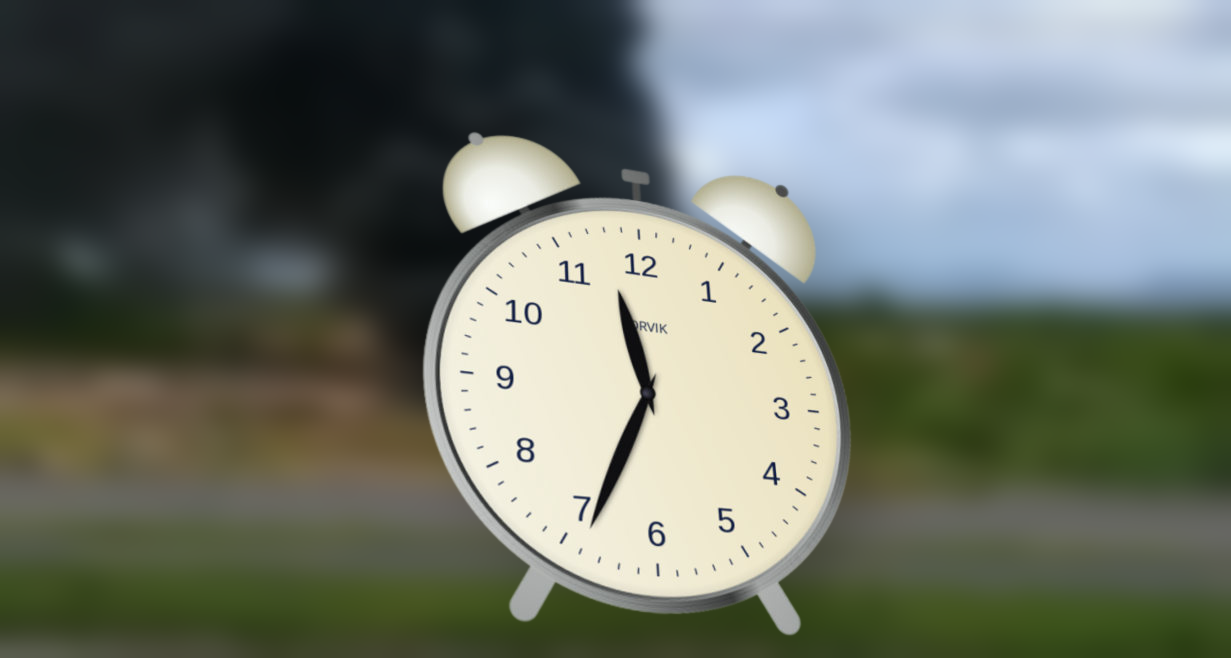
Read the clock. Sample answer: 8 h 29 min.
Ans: 11 h 34 min
